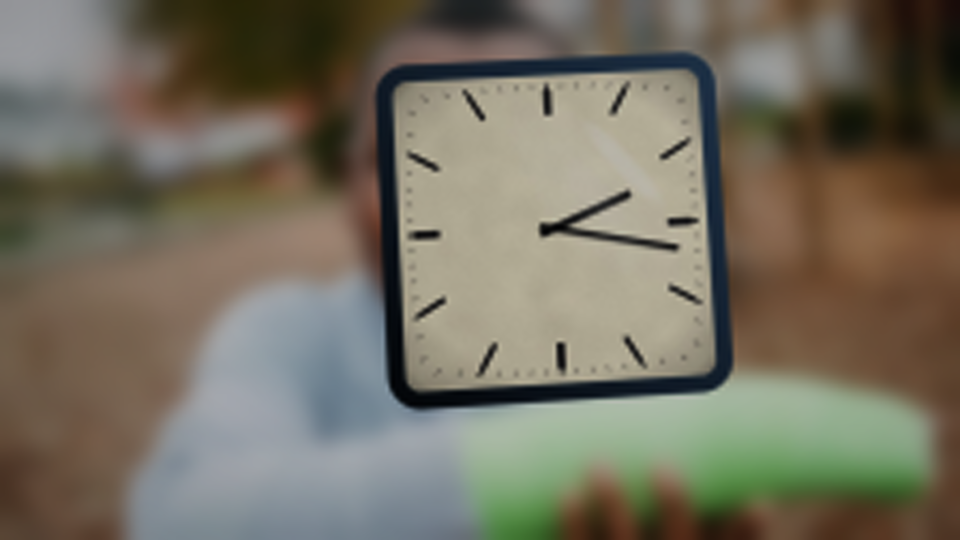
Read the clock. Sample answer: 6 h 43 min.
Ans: 2 h 17 min
